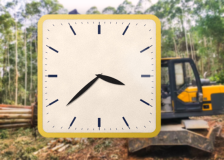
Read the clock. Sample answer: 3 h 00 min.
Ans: 3 h 38 min
